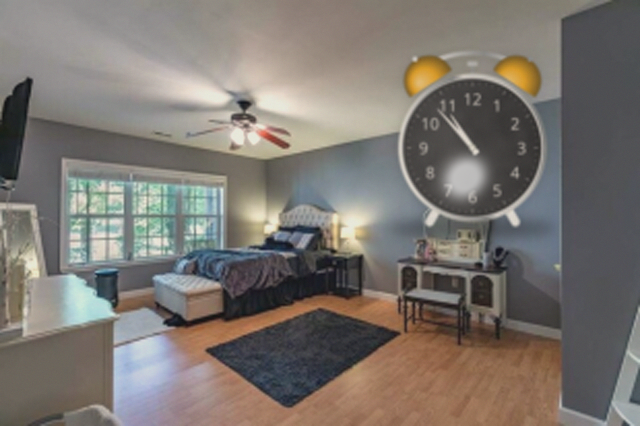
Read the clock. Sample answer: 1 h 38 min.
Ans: 10 h 53 min
